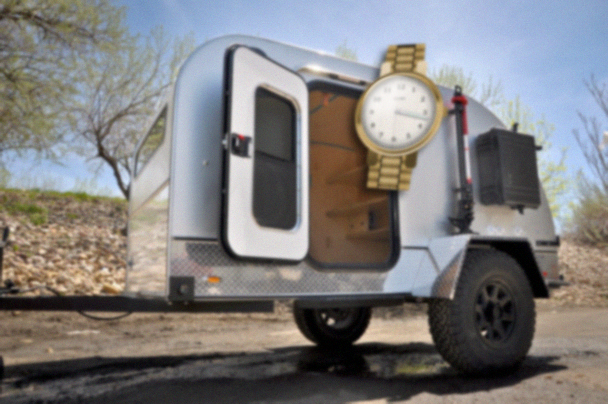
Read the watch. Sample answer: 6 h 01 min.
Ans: 3 h 17 min
